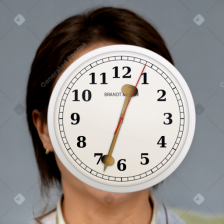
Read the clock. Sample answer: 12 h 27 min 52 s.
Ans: 12 h 33 min 04 s
